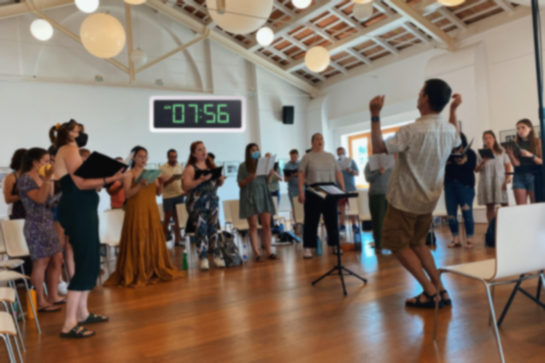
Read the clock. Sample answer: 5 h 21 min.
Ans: 7 h 56 min
